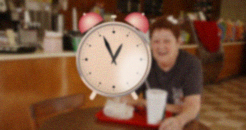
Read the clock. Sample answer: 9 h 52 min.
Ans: 12 h 56 min
